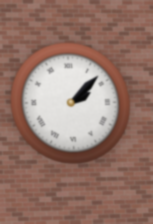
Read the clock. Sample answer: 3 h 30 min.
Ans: 2 h 08 min
